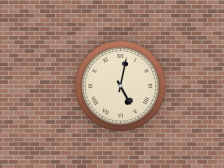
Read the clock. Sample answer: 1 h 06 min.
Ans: 5 h 02 min
